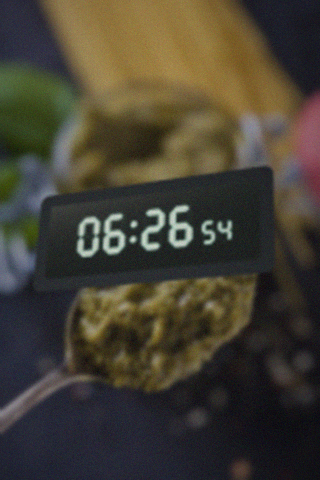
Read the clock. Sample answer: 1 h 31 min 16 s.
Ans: 6 h 26 min 54 s
